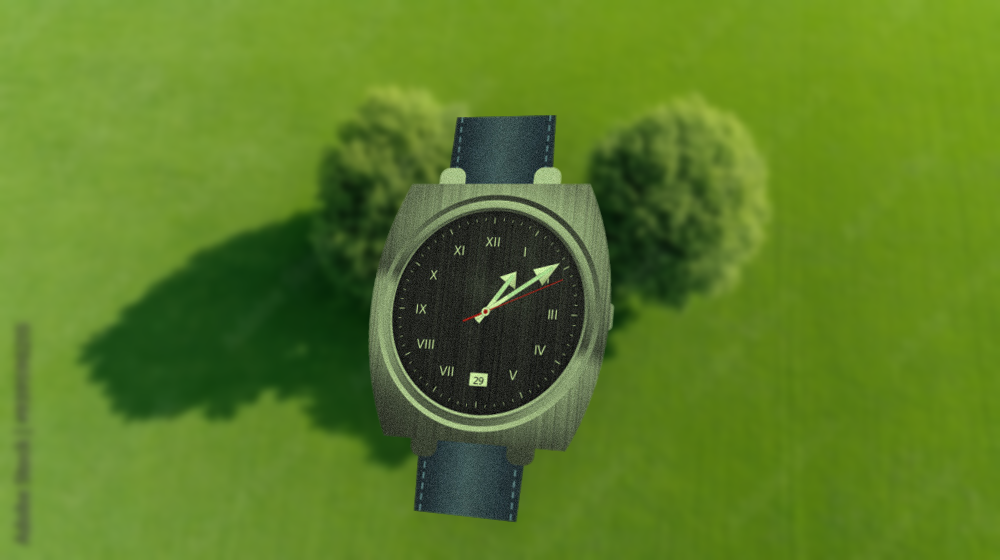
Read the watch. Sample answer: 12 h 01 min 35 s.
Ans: 1 h 09 min 11 s
